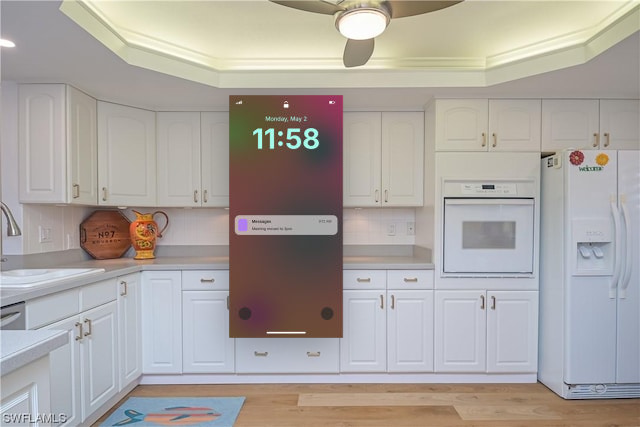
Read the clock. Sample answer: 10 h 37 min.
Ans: 11 h 58 min
